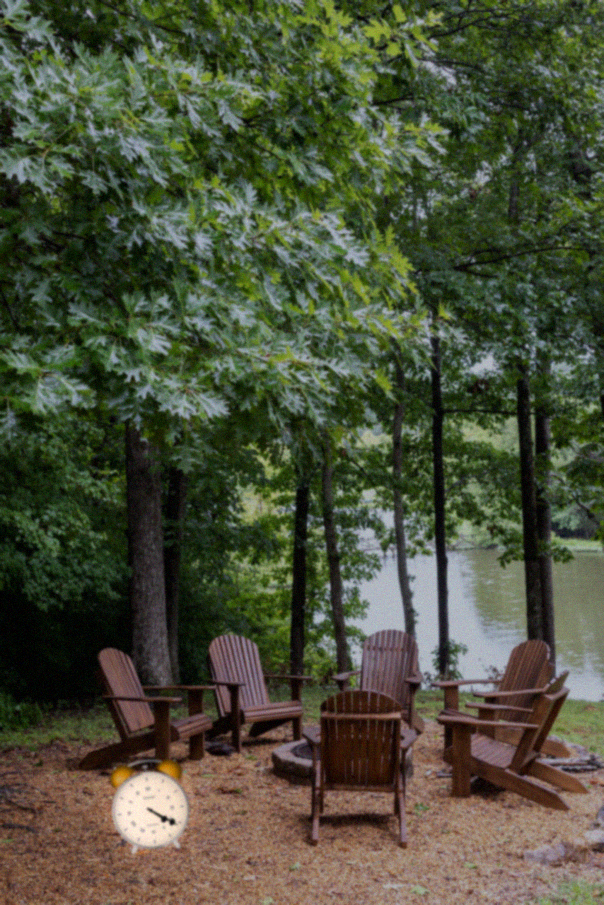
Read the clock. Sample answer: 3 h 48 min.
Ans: 4 h 21 min
